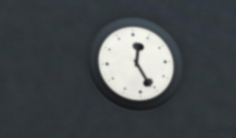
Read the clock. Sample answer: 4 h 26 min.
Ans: 12 h 26 min
